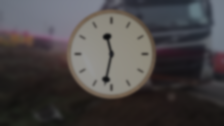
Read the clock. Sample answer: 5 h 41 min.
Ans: 11 h 32 min
